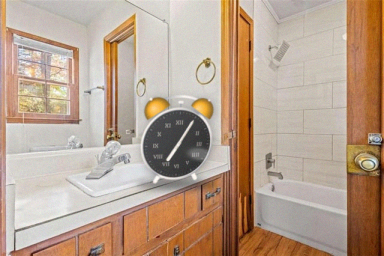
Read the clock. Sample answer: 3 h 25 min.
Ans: 7 h 05 min
